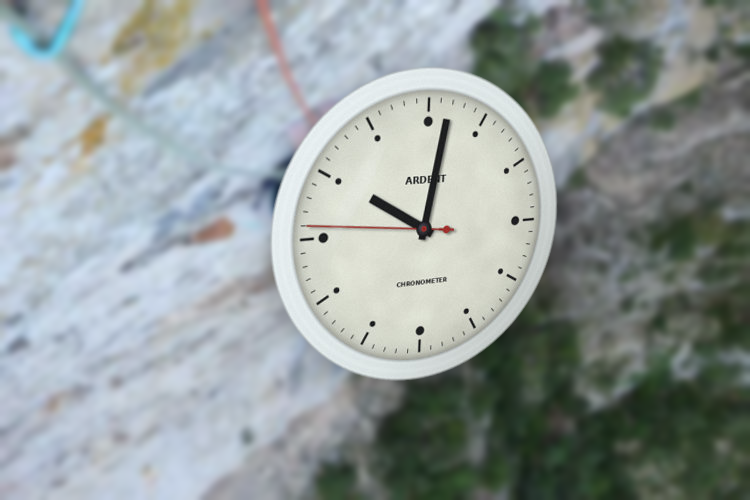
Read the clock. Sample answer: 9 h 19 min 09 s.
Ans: 10 h 01 min 46 s
